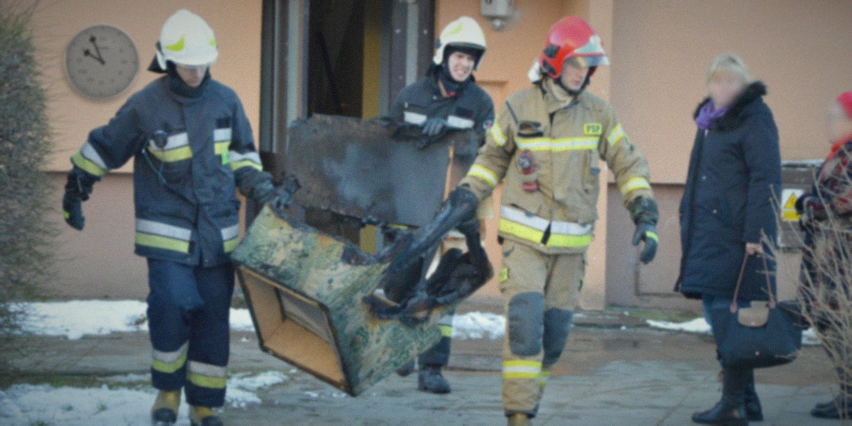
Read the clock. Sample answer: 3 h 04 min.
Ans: 9 h 56 min
